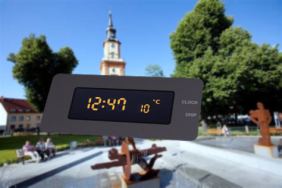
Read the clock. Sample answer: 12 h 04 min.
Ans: 12 h 47 min
